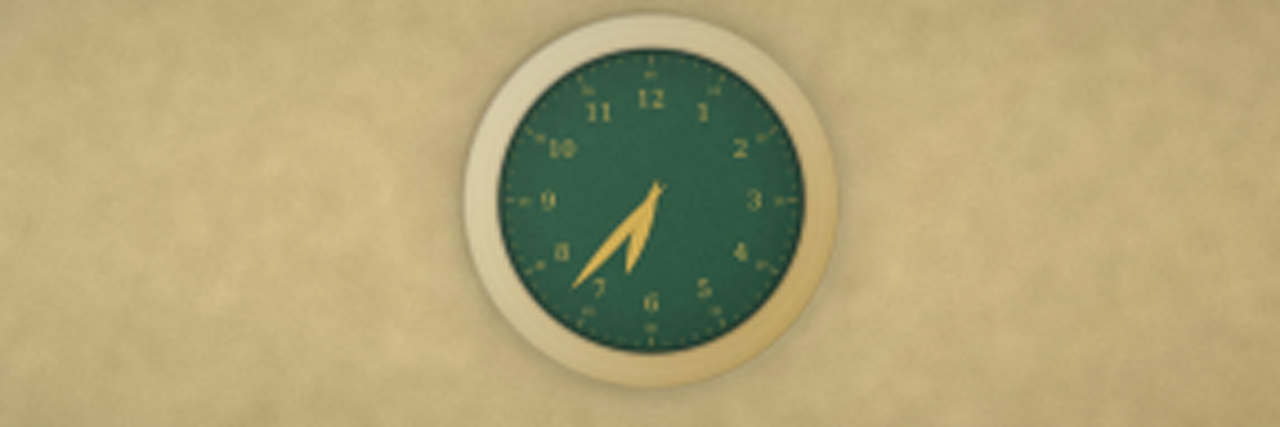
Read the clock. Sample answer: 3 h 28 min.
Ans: 6 h 37 min
